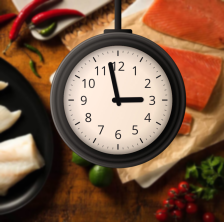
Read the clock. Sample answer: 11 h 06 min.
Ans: 2 h 58 min
